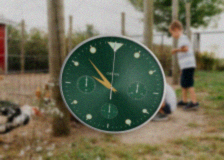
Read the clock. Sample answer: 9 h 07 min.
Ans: 9 h 53 min
